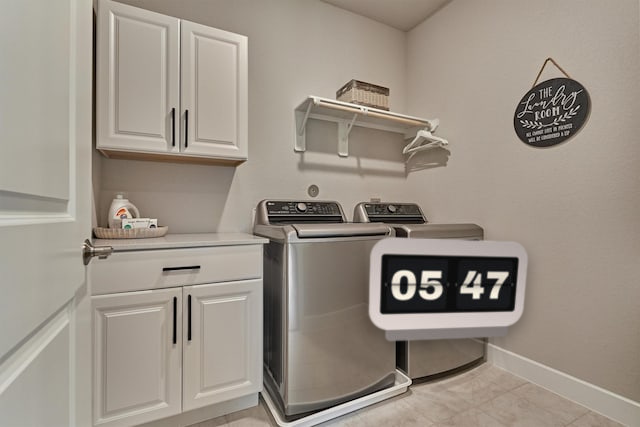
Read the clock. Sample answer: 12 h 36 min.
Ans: 5 h 47 min
